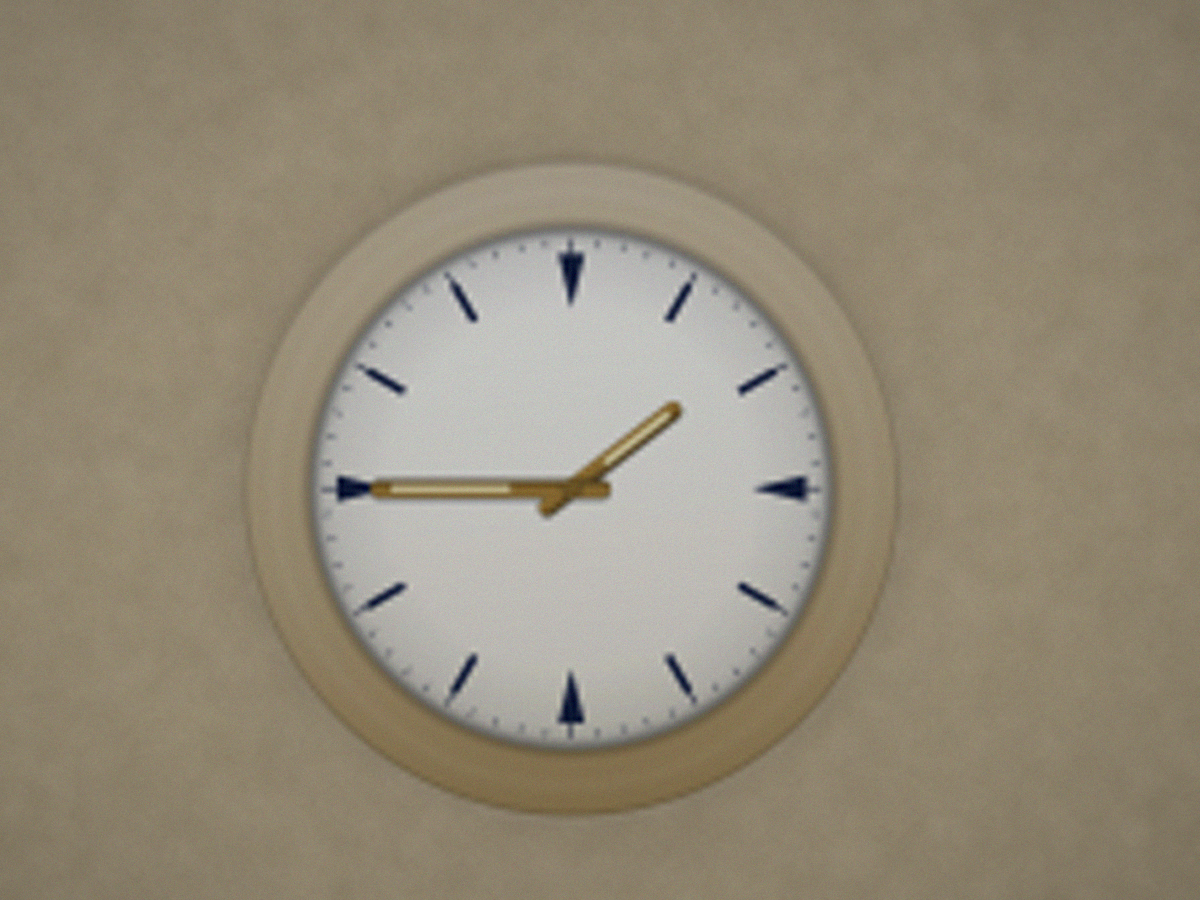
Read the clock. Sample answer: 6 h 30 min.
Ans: 1 h 45 min
